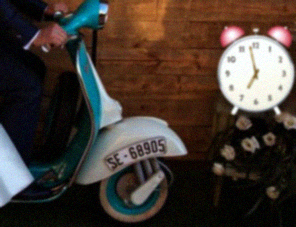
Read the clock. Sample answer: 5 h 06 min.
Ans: 6 h 58 min
